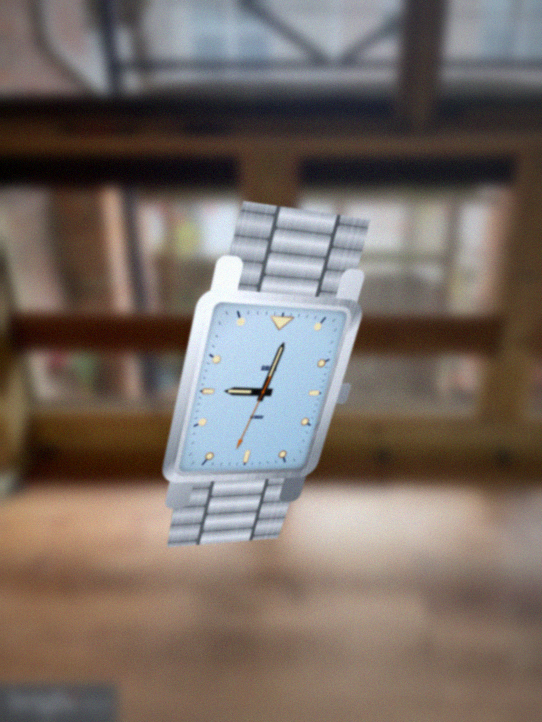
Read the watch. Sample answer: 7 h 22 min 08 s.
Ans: 9 h 01 min 32 s
